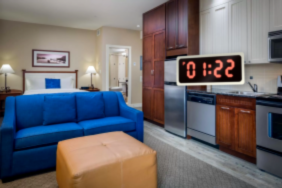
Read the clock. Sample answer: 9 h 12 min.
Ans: 1 h 22 min
